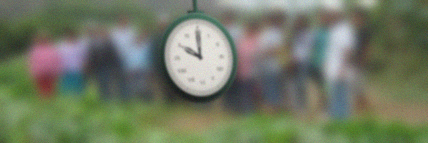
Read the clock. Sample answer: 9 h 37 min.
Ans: 10 h 00 min
